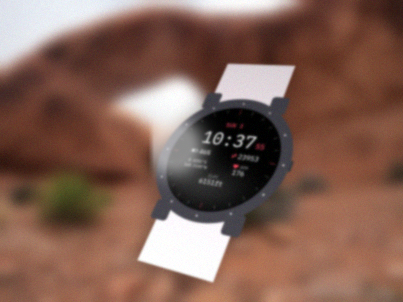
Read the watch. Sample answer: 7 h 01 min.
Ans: 10 h 37 min
